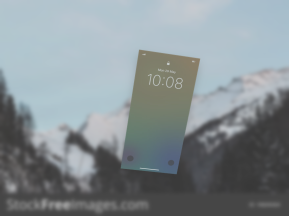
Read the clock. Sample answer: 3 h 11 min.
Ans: 10 h 08 min
